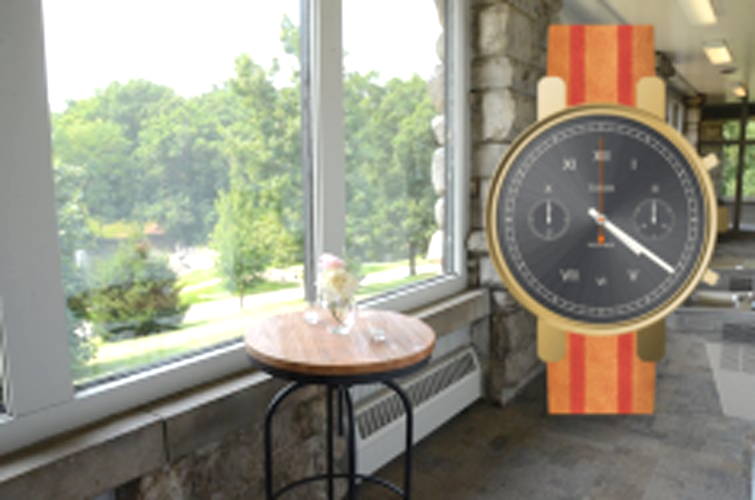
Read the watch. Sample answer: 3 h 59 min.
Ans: 4 h 21 min
